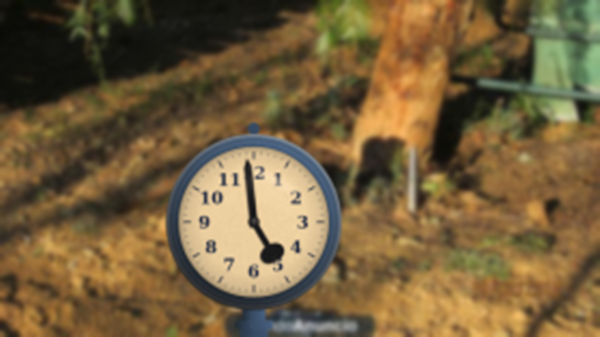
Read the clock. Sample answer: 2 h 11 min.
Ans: 4 h 59 min
